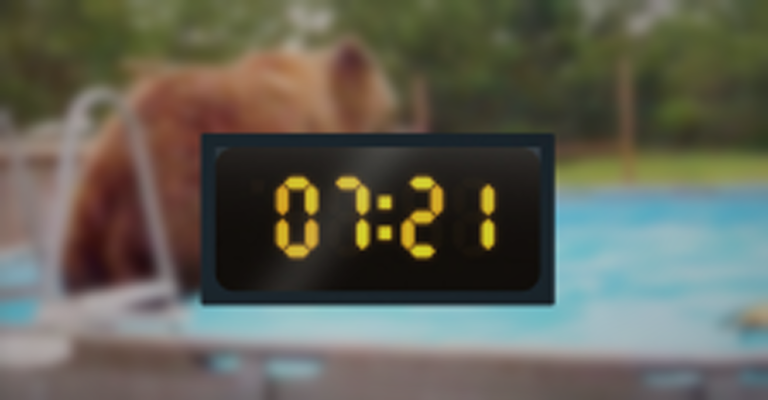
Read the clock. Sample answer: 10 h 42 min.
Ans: 7 h 21 min
